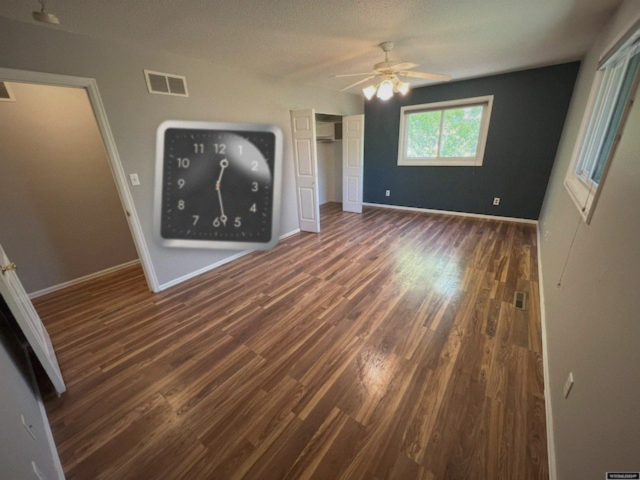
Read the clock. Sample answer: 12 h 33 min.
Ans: 12 h 28 min
